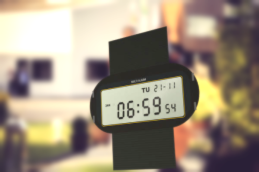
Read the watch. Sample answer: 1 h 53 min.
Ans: 6 h 59 min
